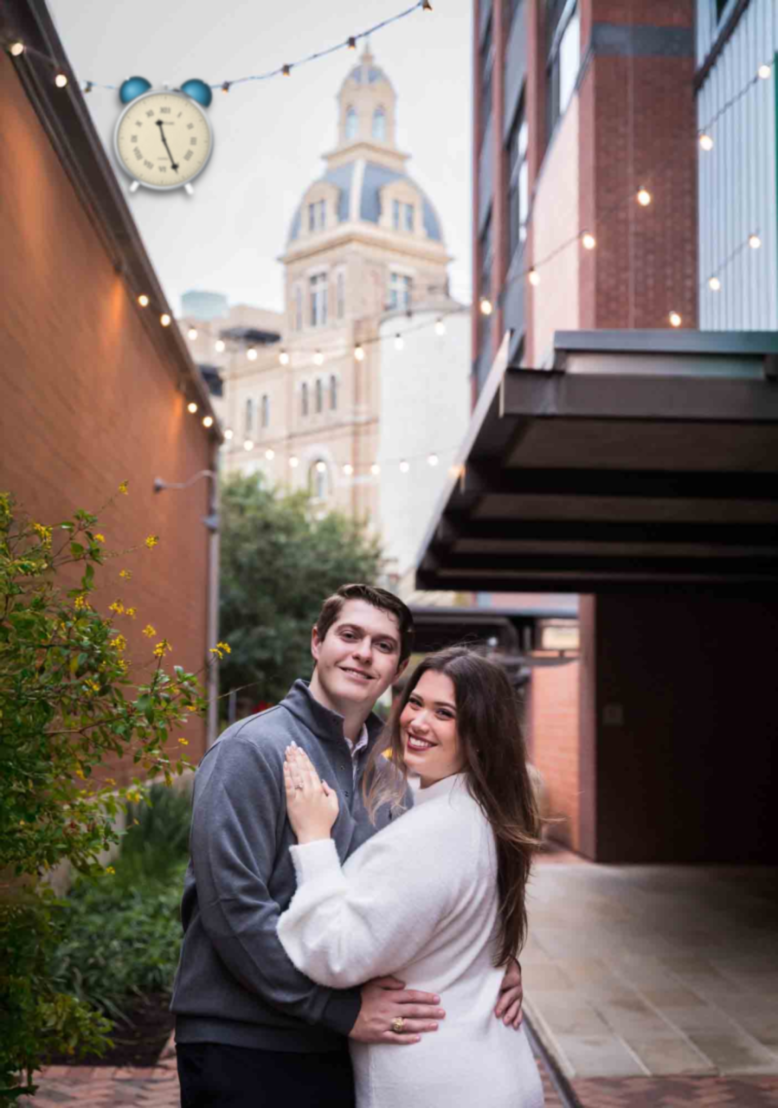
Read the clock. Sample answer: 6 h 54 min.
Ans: 11 h 26 min
